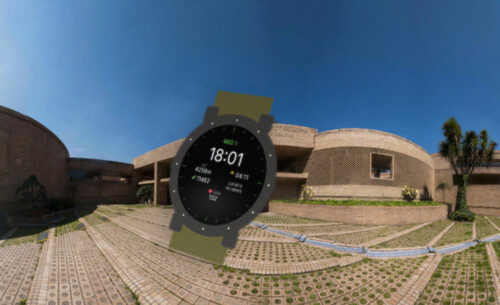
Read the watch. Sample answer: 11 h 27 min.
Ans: 18 h 01 min
